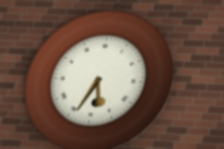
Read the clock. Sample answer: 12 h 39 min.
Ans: 5 h 34 min
